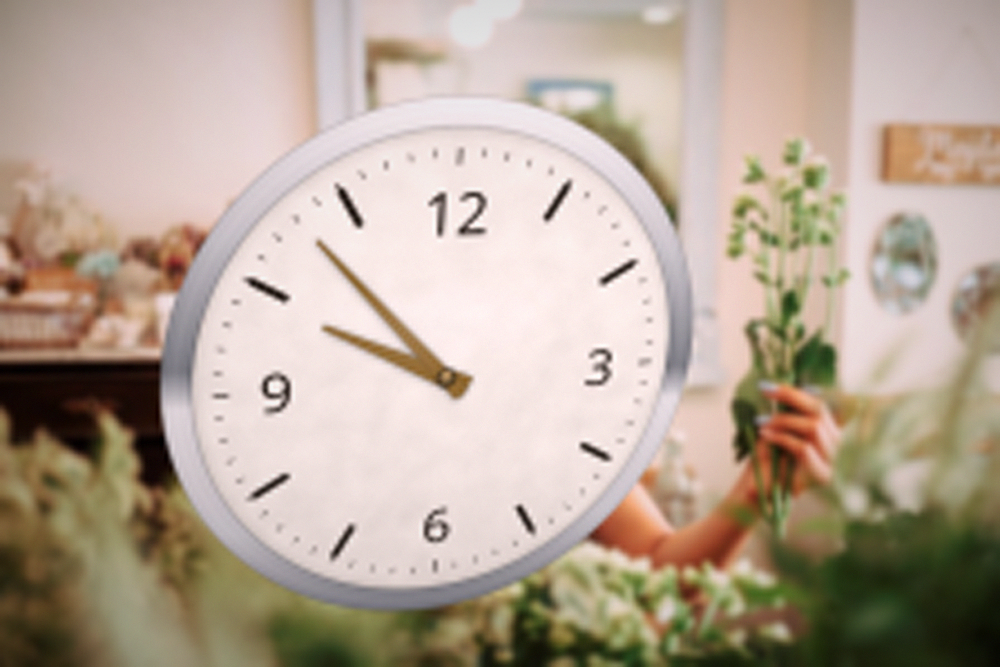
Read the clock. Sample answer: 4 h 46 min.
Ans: 9 h 53 min
